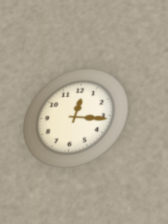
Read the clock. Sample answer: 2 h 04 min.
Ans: 12 h 16 min
